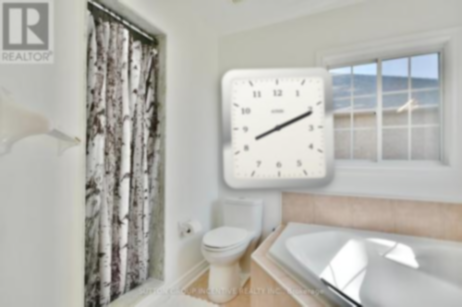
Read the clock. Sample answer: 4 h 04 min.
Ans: 8 h 11 min
